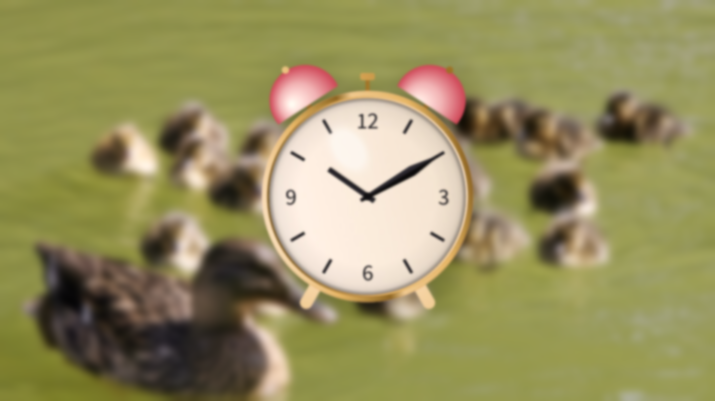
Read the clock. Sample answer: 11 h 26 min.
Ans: 10 h 10 min
